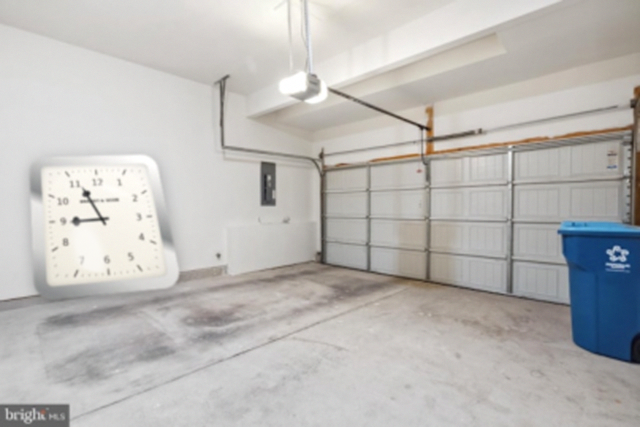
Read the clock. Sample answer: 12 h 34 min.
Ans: 8 h 56 min
